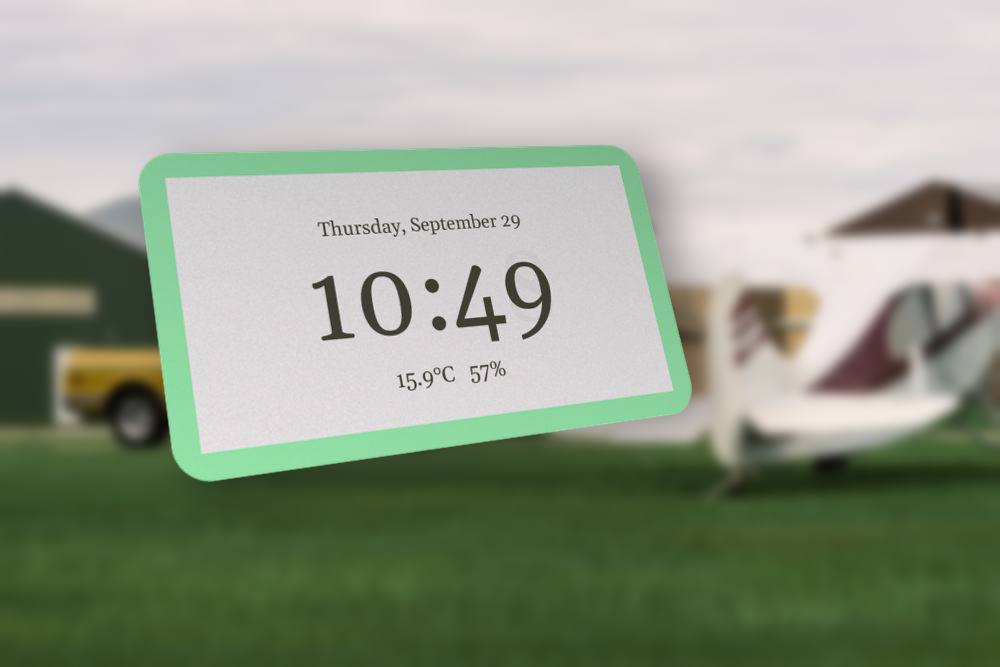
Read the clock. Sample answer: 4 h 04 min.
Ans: 10 h 49 min
